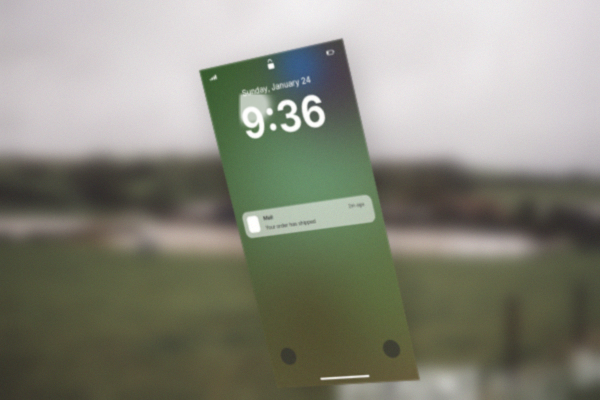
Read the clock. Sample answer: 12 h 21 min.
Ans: 9 h 36 min
